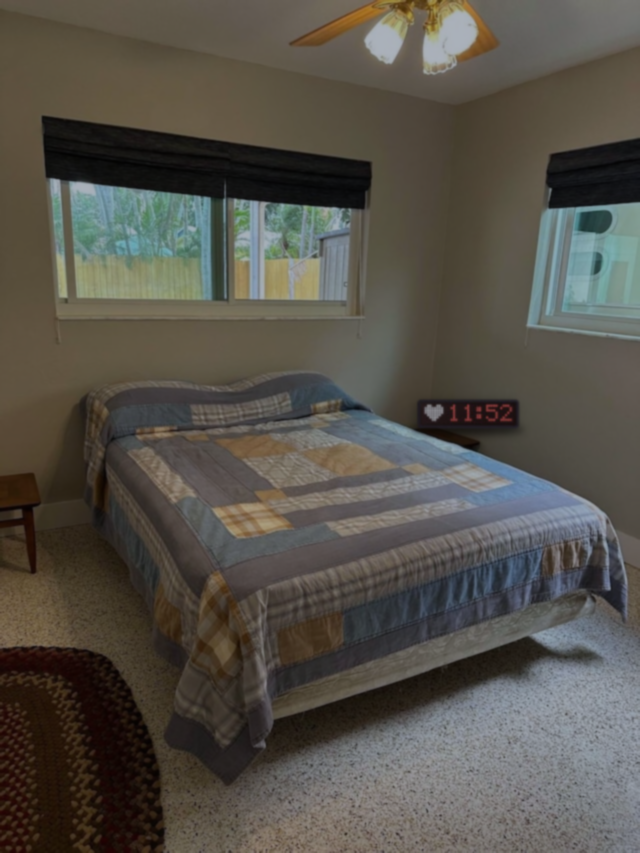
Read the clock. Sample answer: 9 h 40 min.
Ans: 11 h 52 min
